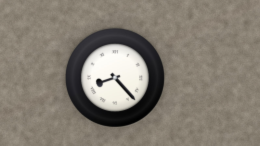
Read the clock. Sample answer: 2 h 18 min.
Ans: 8 h 23 min
